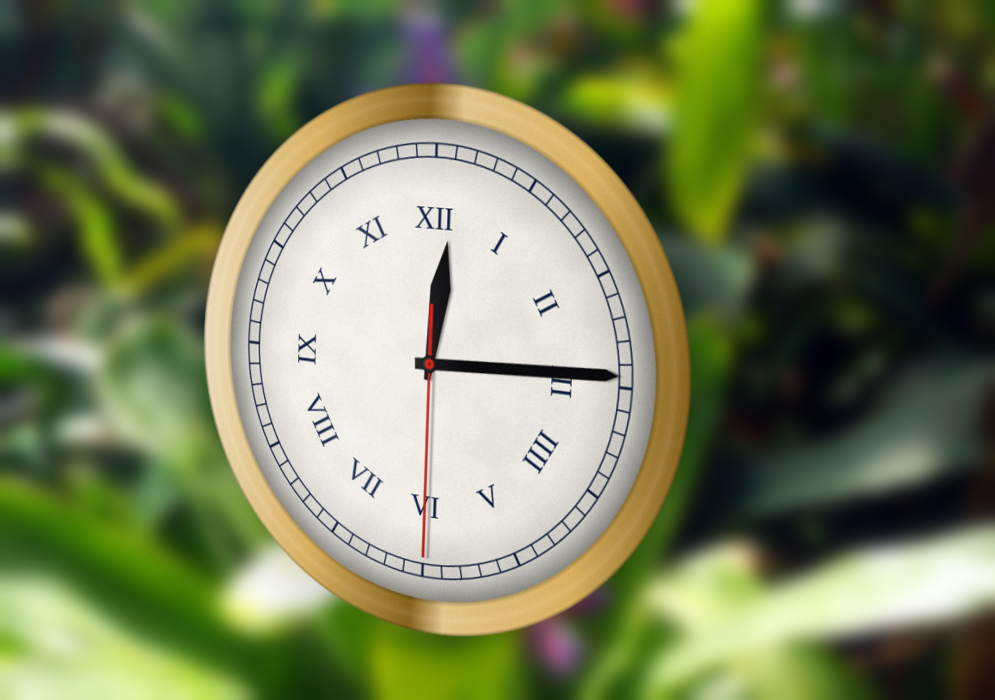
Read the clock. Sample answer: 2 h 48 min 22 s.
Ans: 12 h 14 min 30 s
